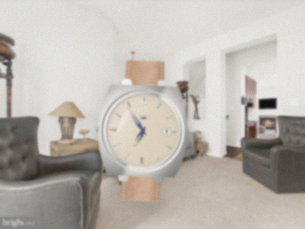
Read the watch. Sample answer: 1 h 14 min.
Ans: 6 h 54 min
